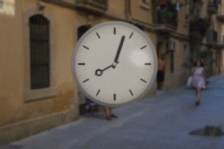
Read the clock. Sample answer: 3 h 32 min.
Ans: 8 h 03 min
